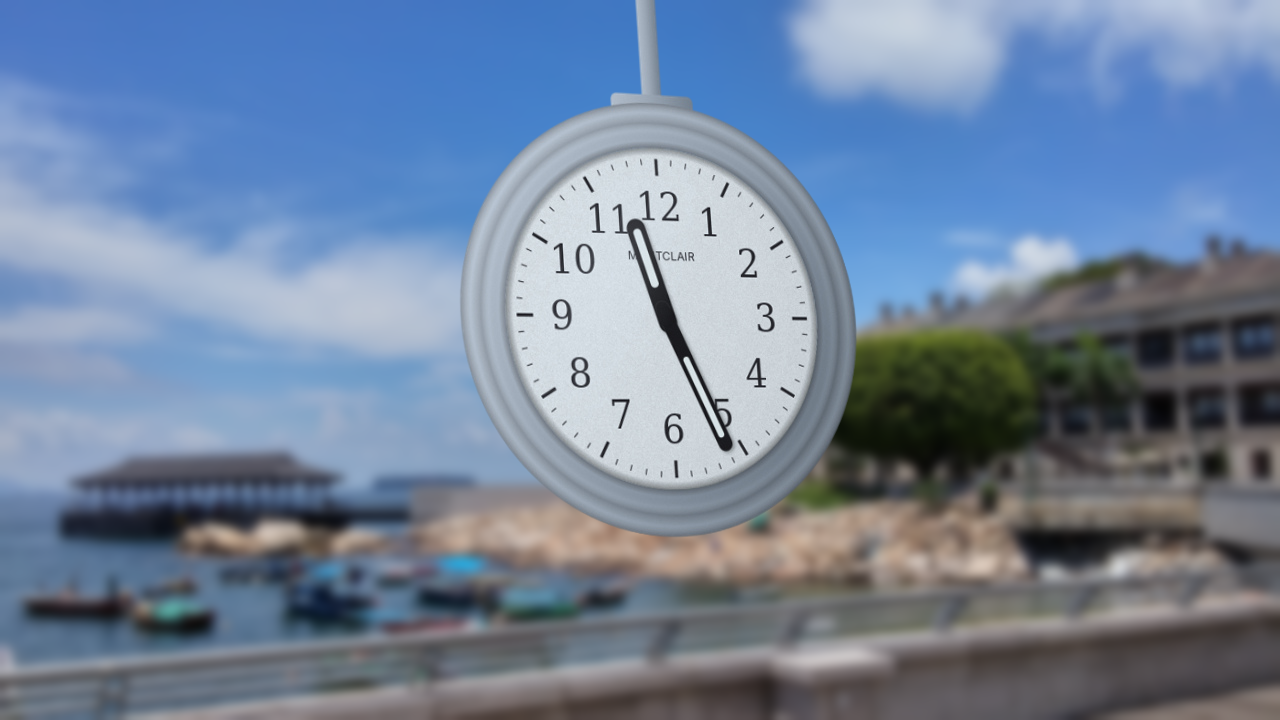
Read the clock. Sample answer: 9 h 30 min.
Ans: 11 h 26 min
